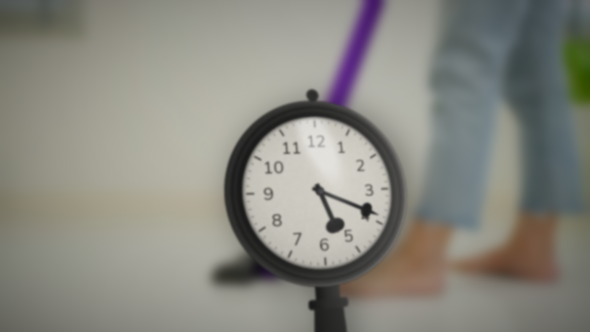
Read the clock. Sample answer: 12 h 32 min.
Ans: 5 h 19 min
